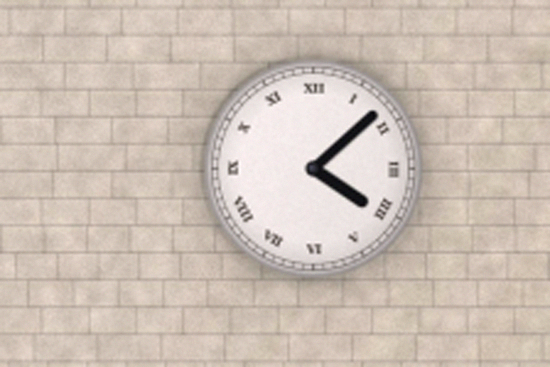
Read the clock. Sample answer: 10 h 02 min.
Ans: 4 h 08 min
